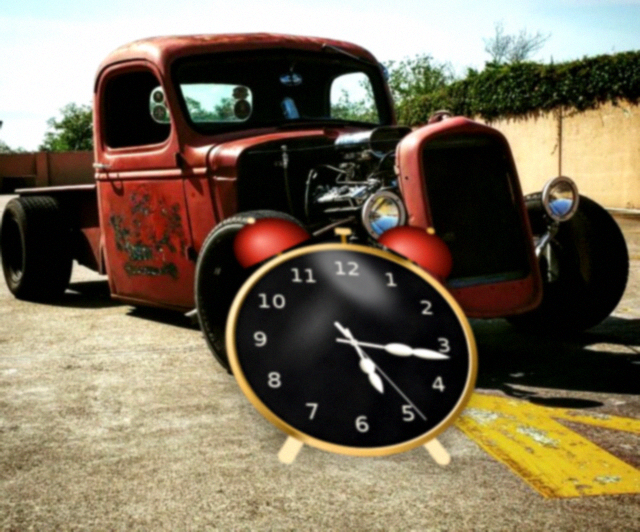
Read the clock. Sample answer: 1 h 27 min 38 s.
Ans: 5 h 16 min 24 s
